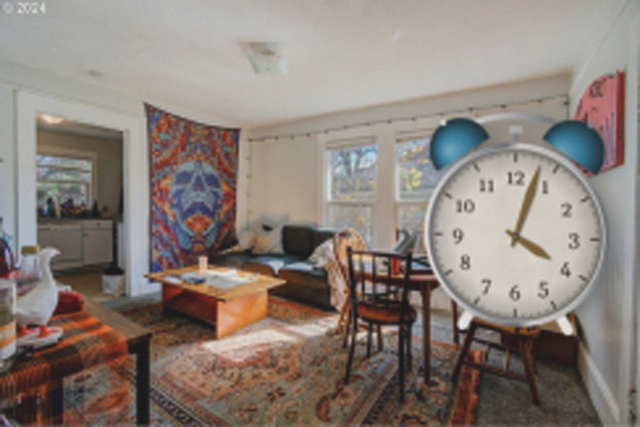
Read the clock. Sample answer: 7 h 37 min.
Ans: 4 h 03 min
